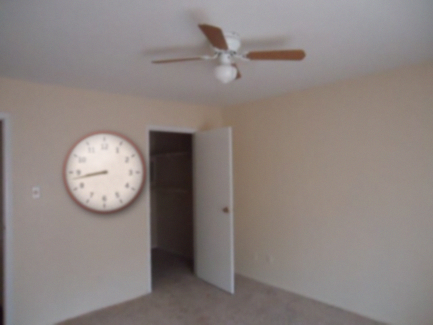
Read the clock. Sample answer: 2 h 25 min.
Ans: 8 h 43 min
